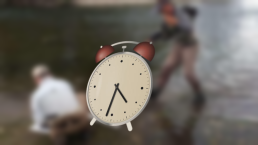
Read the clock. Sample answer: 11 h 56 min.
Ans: 4 h 32 min
